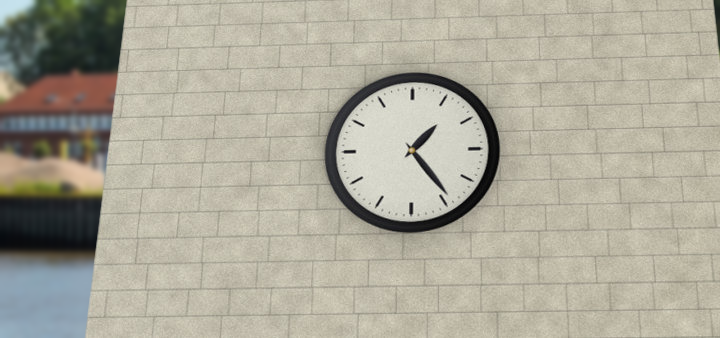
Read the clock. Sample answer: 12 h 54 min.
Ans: 1 h 24 min
